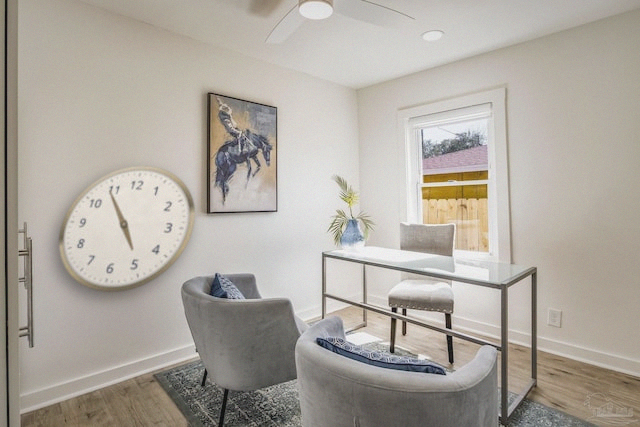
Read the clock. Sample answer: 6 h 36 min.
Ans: 4 h 54 min
